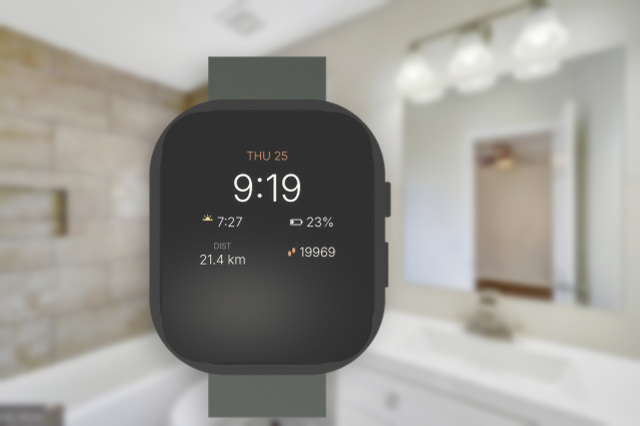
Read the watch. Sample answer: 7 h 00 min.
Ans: 9 h 19 min
